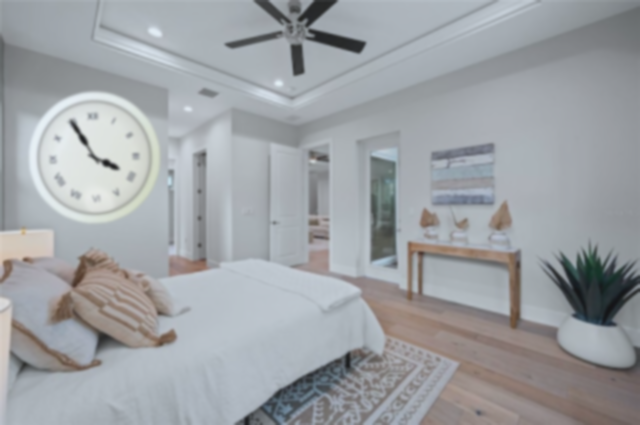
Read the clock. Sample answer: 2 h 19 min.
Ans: 3 h 55 min
